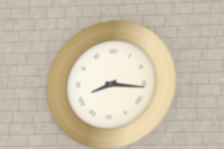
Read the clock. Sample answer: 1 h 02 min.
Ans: 8 h 16 min
